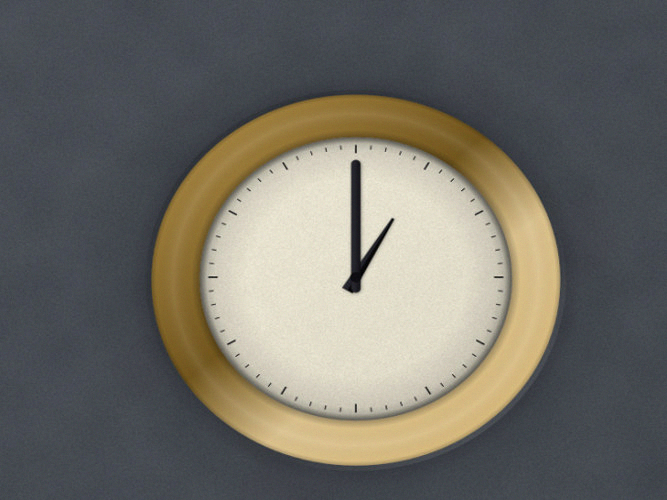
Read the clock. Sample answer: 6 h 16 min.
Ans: 1 h 00 min
